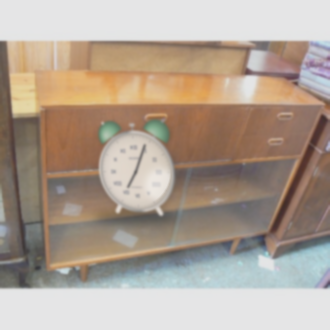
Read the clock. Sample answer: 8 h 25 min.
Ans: 7 h 04 min
